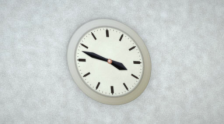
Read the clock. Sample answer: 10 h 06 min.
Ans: 3 h 48 min
